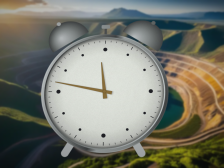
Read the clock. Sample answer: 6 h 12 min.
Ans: 11 h 47 min
